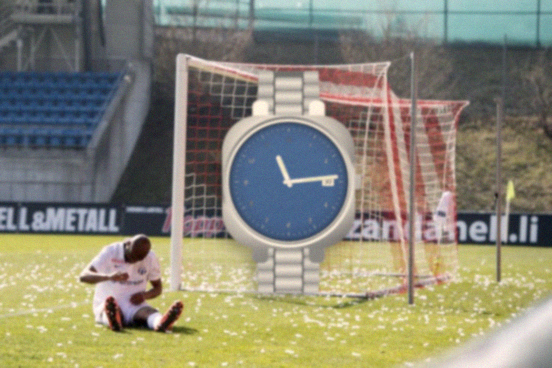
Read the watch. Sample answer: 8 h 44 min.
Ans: 11 h 14 min
